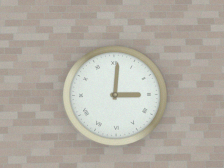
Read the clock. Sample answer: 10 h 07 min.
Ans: 3 h 01 min
